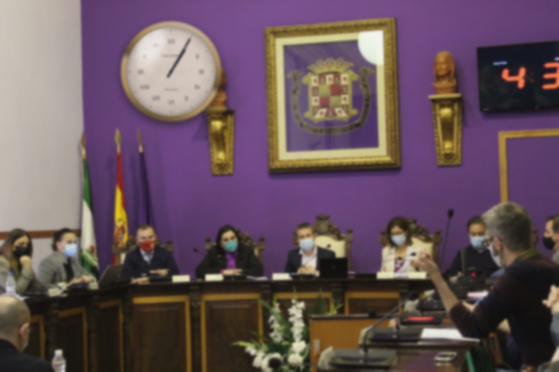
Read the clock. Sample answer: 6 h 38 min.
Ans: 1 h 05 min
